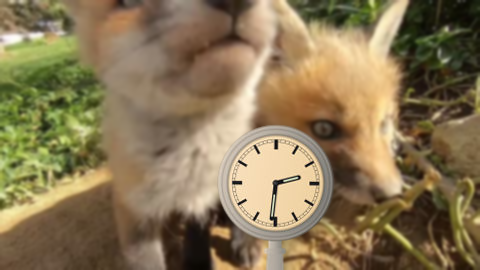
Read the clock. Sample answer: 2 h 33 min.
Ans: 2 h 31 min
